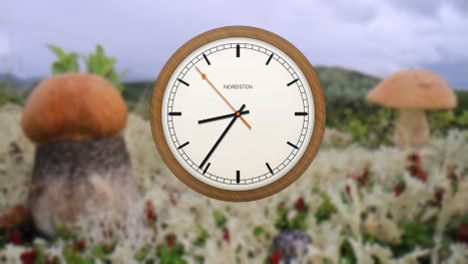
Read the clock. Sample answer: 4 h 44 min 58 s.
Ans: 8 h 35 min 53 s
